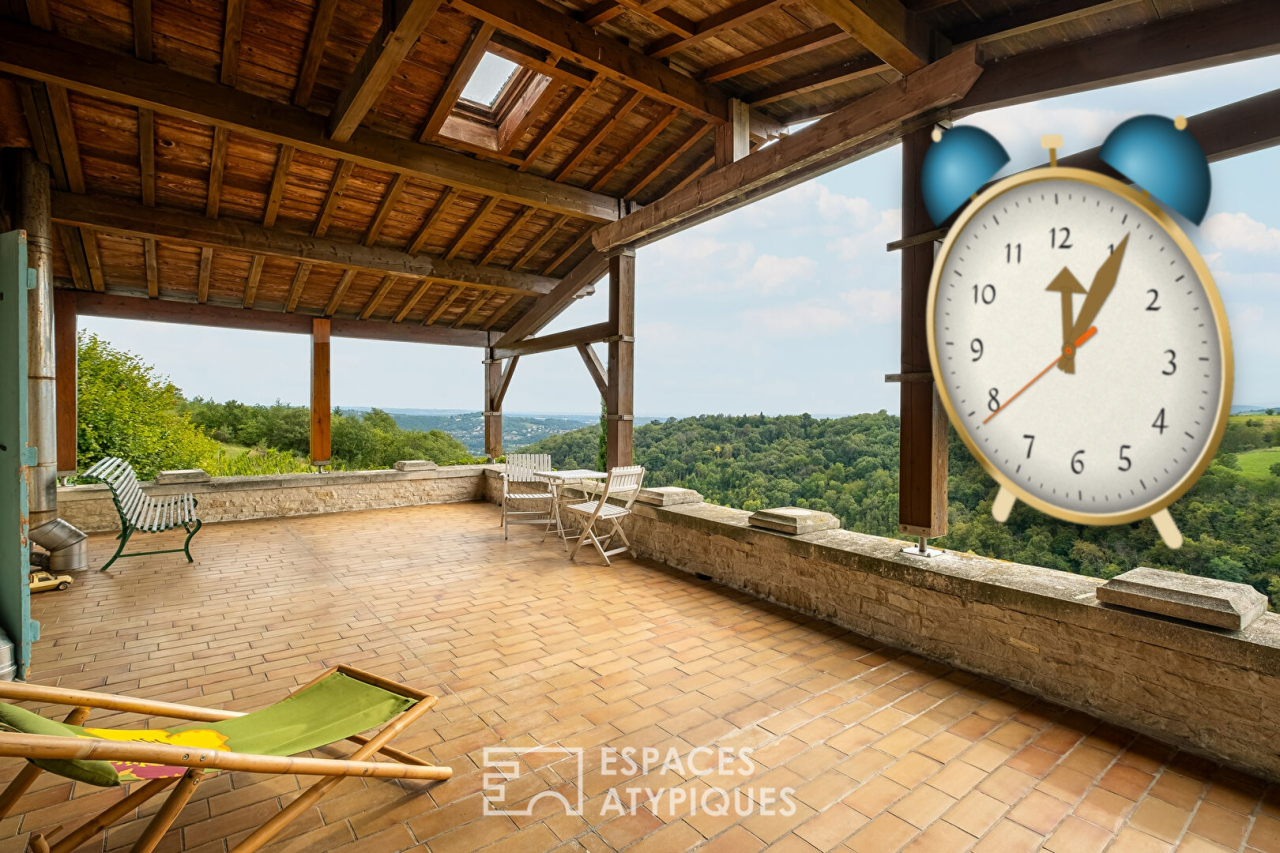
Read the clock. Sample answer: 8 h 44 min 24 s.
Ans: 12 h 05 min 39 s
